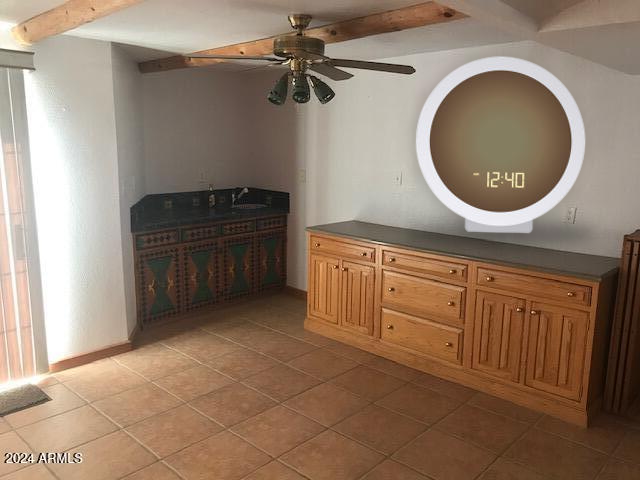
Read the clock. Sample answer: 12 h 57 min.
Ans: 12 h 40 min
